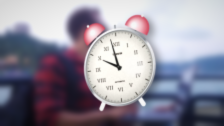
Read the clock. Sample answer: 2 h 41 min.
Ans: 9 h 58 min
